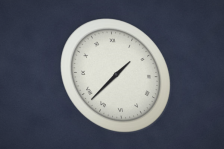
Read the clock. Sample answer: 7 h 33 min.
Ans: 1 h 38 min
